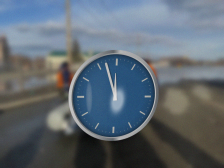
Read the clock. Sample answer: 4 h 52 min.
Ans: 11 h 57 min
